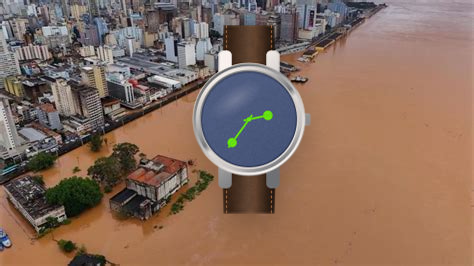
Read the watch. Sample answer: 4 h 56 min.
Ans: 2 h 36 min
